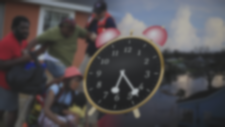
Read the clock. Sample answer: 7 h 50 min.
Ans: 6 h 23 min
